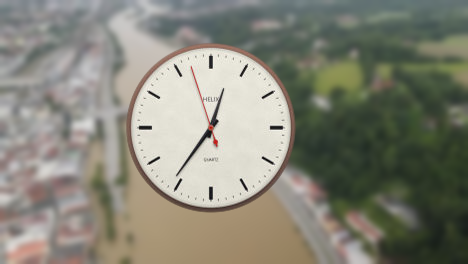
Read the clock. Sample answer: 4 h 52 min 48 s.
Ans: 12 h 35 min 57 s
